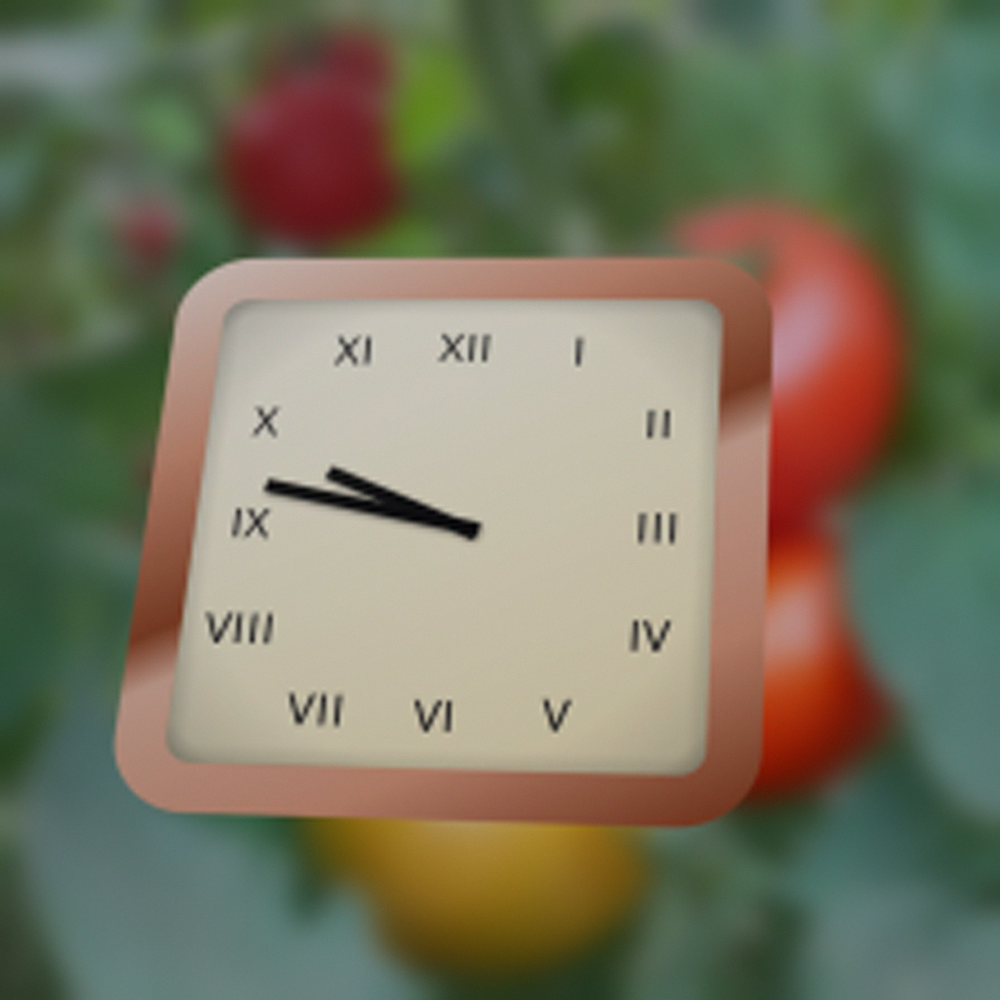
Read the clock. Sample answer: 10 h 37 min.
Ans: 9 h 47 min
